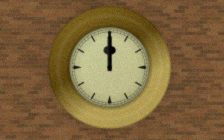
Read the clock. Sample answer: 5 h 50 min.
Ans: 12 h 00 min
